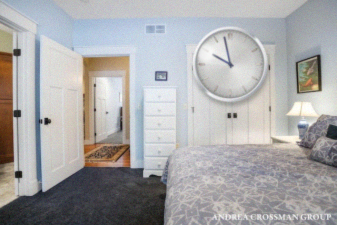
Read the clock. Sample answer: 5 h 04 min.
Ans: 9 h 58 min
